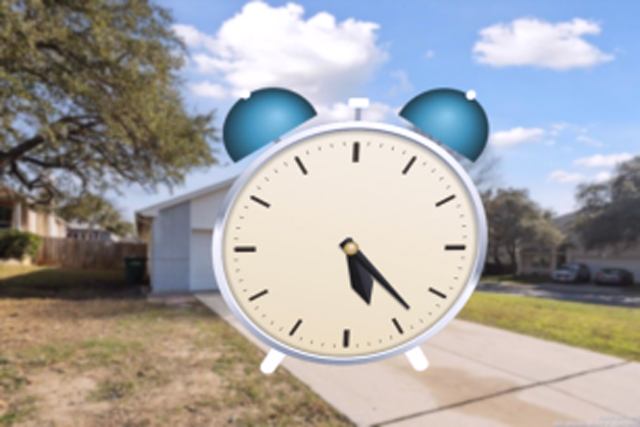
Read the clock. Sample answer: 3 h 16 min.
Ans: 5 h 23 min
